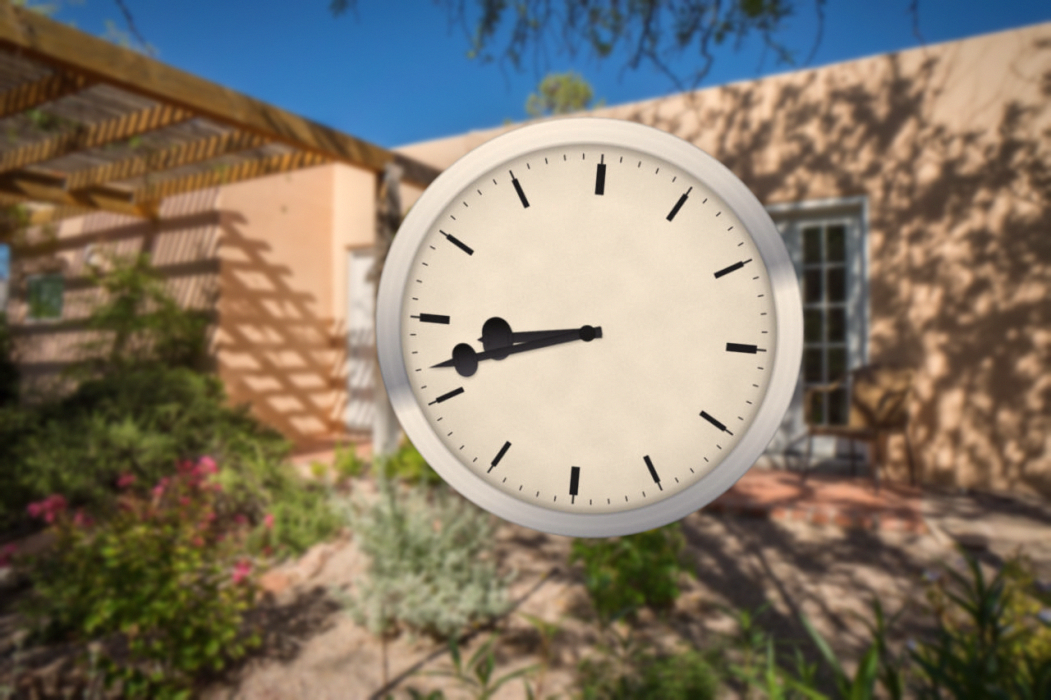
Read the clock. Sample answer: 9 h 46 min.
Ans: 8 h 42 min
